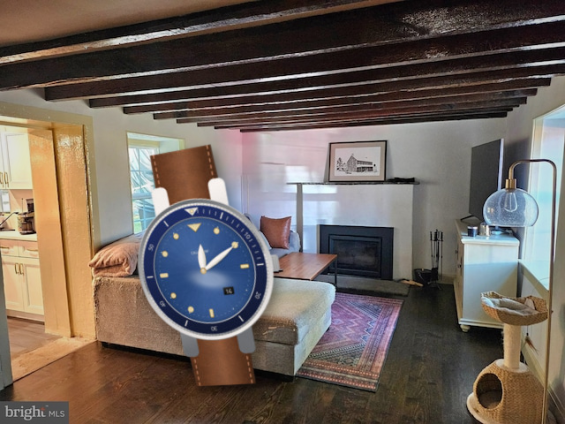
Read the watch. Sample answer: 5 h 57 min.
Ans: 12 h 10 min
